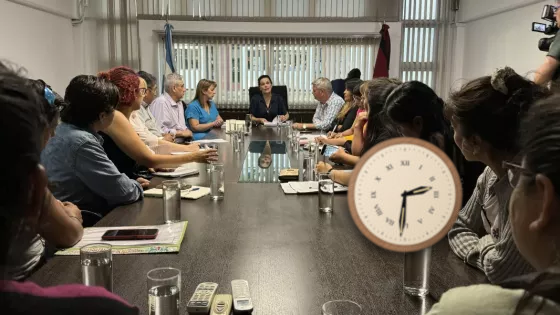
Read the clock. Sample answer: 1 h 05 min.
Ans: 2 h 31 min
